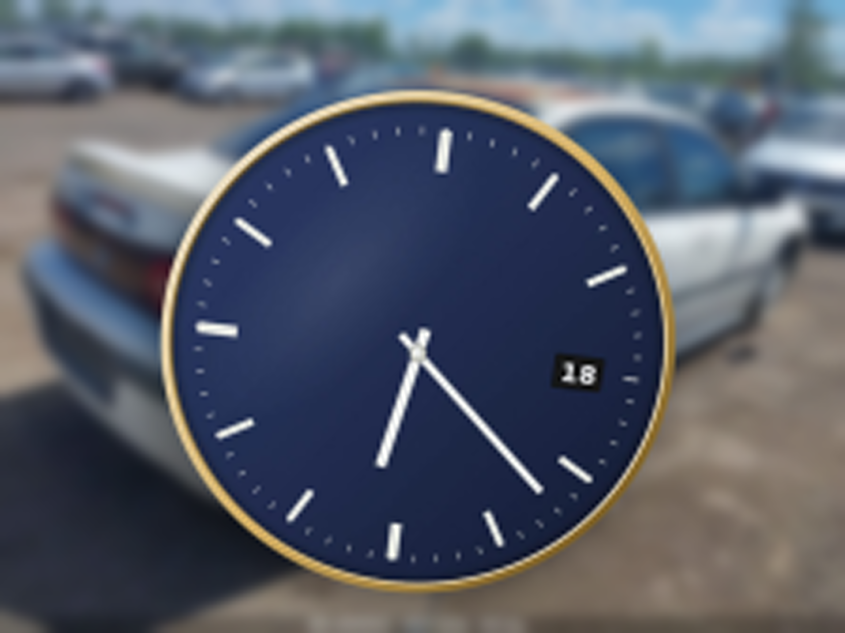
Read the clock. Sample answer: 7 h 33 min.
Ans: 6 h 22 min
